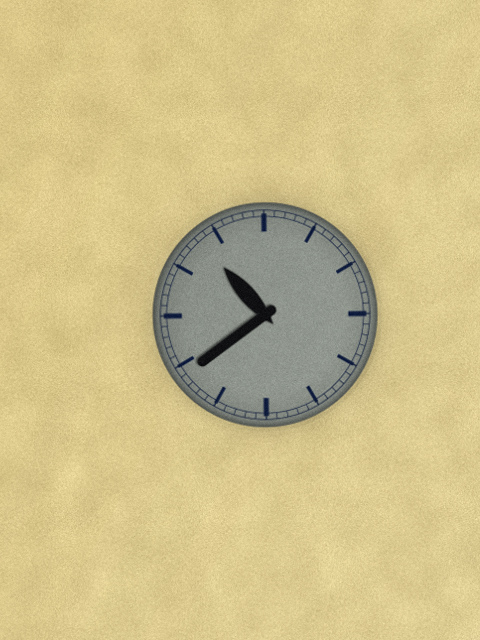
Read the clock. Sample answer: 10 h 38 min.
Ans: 10 h 39 min
